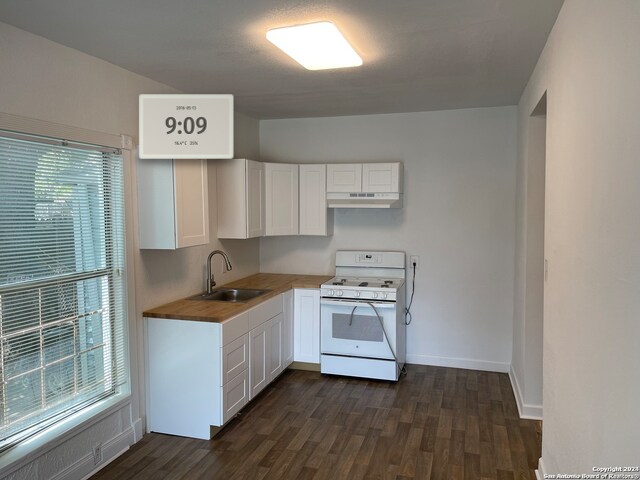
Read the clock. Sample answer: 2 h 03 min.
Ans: 9 h 09 min
